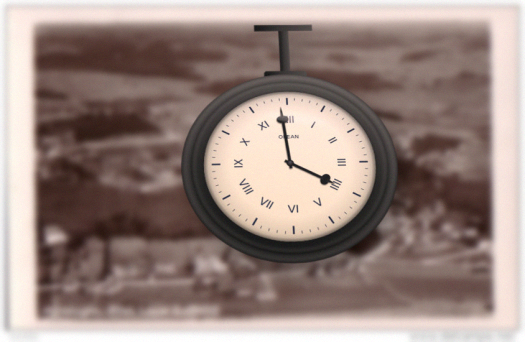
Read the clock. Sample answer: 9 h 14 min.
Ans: 3 h 59 min
